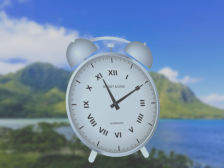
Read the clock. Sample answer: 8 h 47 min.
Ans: 11 h 10 min
